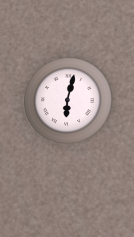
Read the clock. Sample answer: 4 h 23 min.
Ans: 6 h 02 min
